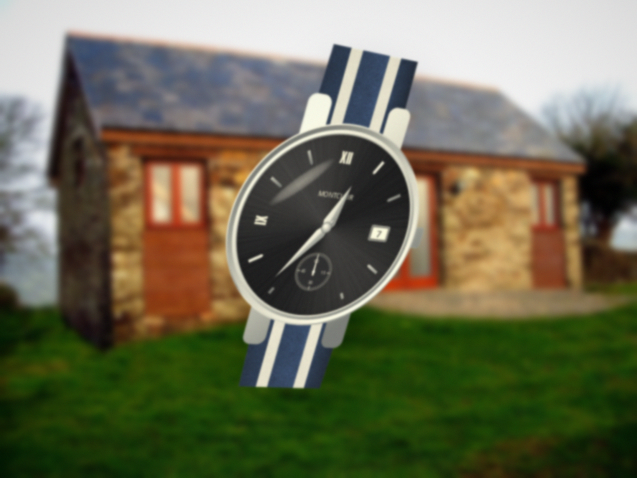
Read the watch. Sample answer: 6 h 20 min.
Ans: 12 h 36 min
